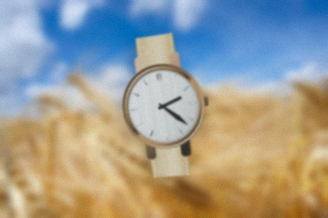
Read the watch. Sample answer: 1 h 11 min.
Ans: 2 h 22 min
